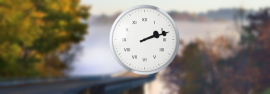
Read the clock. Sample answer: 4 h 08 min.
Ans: 2 h 12 min
